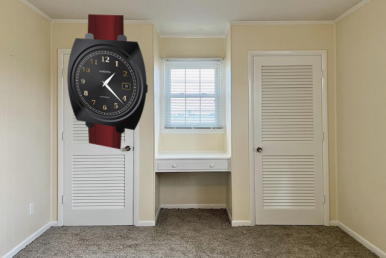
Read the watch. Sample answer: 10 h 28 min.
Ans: 1 h 22 min
